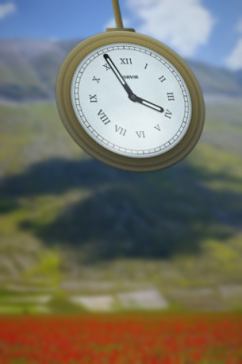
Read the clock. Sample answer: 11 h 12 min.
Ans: 3 h 56 min
